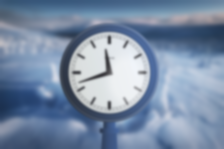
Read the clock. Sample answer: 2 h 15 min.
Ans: 11 h 42 min
